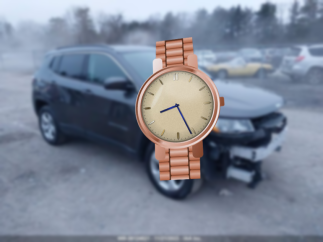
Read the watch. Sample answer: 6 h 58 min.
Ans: 8 h 26 min
